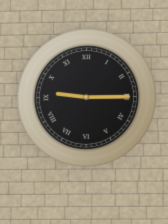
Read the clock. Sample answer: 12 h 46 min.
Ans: 9 h 15 min
